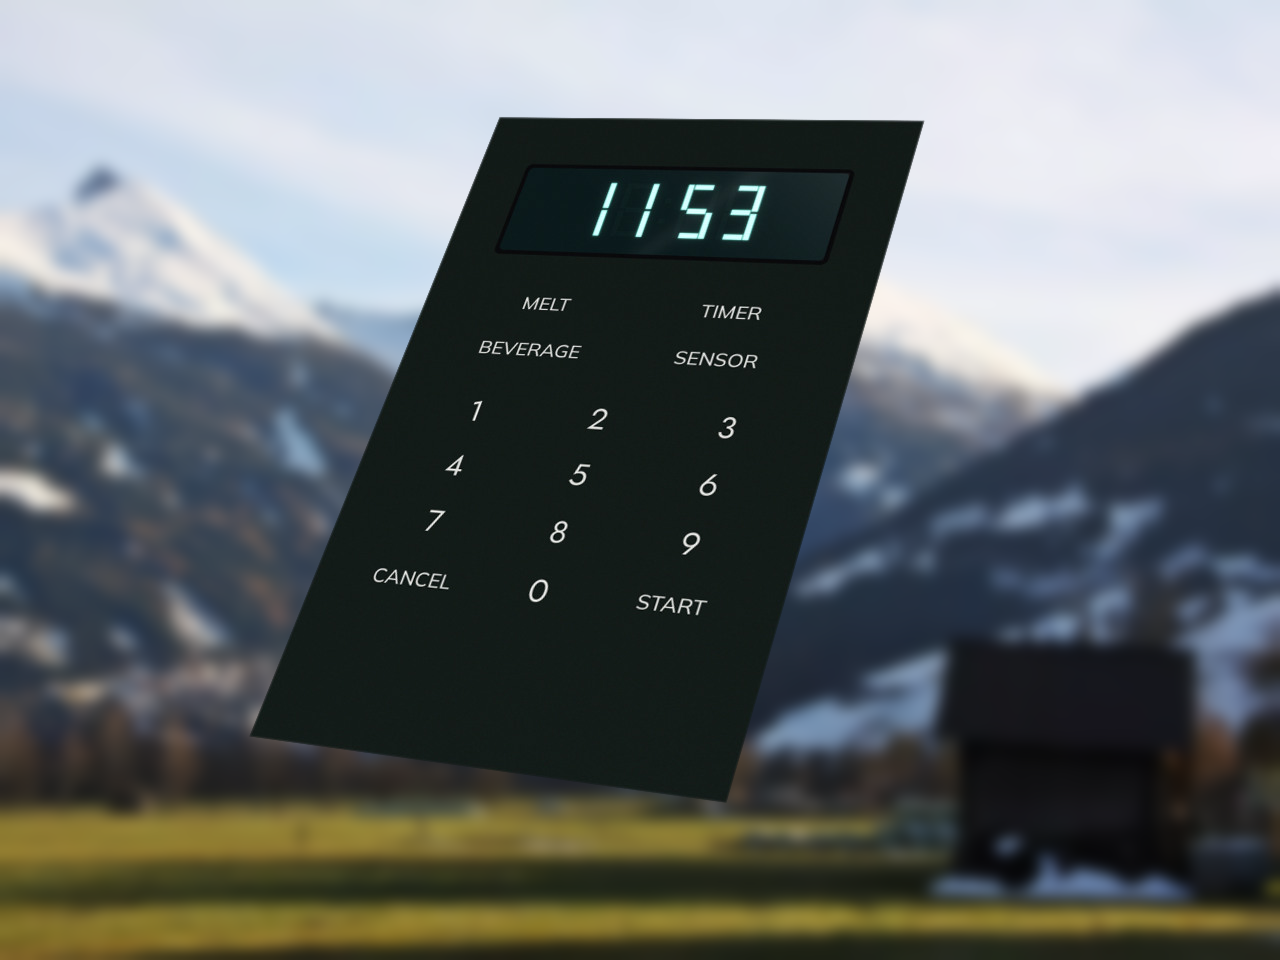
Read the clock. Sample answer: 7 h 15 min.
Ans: 11 h 53 min
